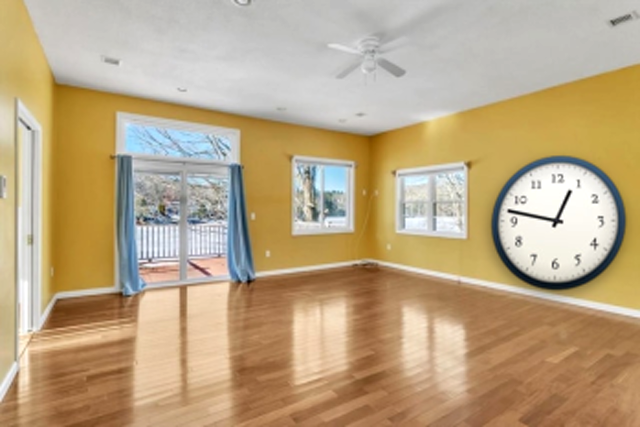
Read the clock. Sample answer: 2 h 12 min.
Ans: 12 h 47 min
